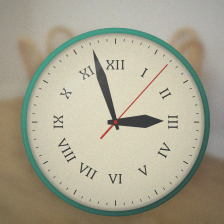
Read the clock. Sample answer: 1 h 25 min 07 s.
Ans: 2 h 57 min 07 s
